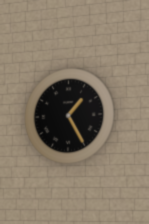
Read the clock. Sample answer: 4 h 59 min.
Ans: 1 h 25 min
